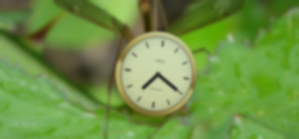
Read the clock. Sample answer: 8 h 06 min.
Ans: 7 h 20 min
